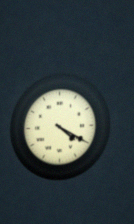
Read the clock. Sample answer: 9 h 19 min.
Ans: 4 h 20 min
